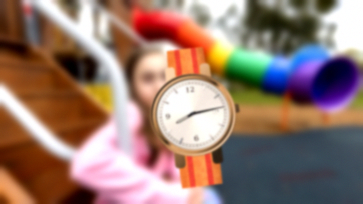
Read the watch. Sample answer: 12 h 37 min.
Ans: 8 h 14 min
